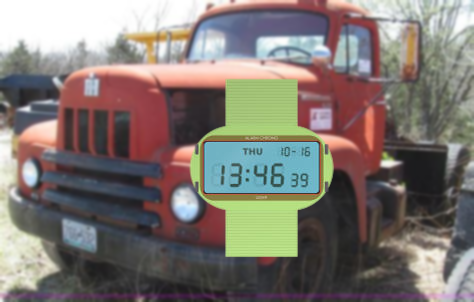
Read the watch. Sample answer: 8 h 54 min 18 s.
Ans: 13 h 46 min 39 s
